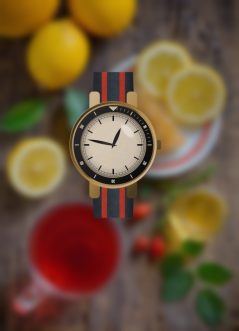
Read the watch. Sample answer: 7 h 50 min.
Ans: 12 h 47 min
